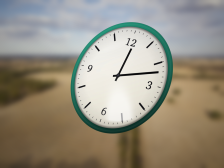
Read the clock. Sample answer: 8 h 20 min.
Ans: 12 h 12 min
